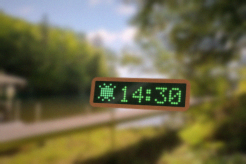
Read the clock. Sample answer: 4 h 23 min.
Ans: 14 h 30 min
